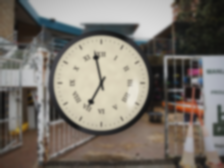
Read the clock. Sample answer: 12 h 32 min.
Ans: 6 h 58 min
